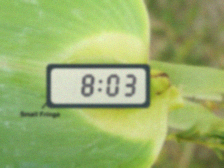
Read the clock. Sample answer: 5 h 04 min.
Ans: 8 h 03 min
